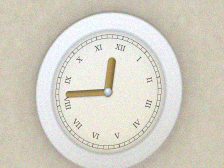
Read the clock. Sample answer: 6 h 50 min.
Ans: 11 h 42 min
